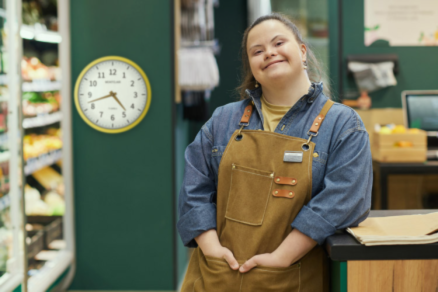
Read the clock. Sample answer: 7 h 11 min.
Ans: 4 h 42 min
